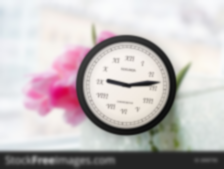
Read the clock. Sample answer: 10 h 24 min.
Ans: 9 h 13 min
